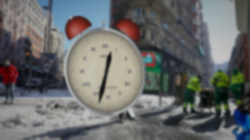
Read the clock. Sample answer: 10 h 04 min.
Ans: 12 h 33 min
